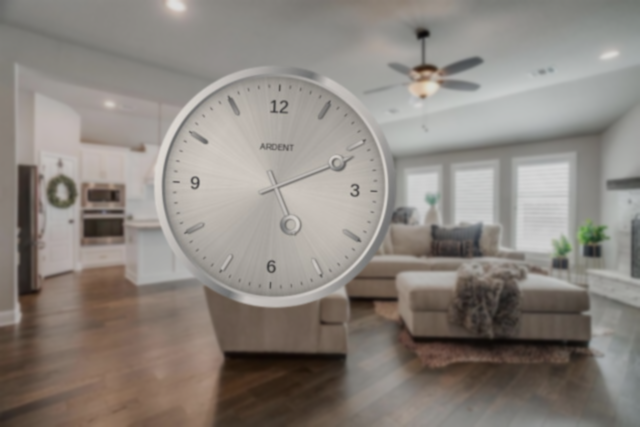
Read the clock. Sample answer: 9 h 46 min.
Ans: 5 h 11 min
